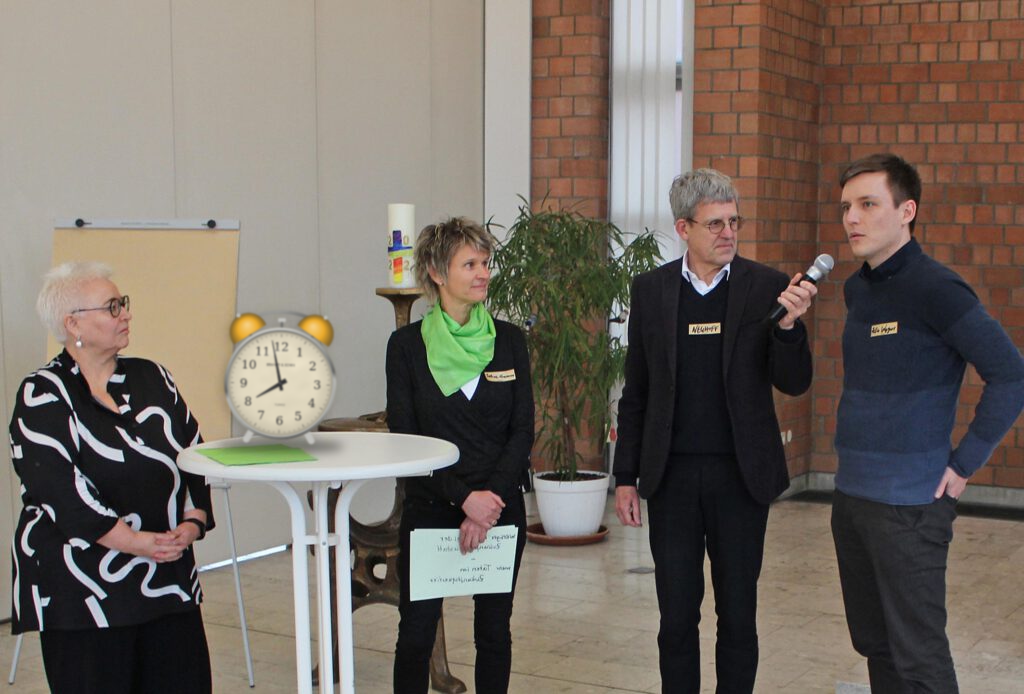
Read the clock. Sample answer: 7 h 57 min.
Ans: 7 h 58 min
